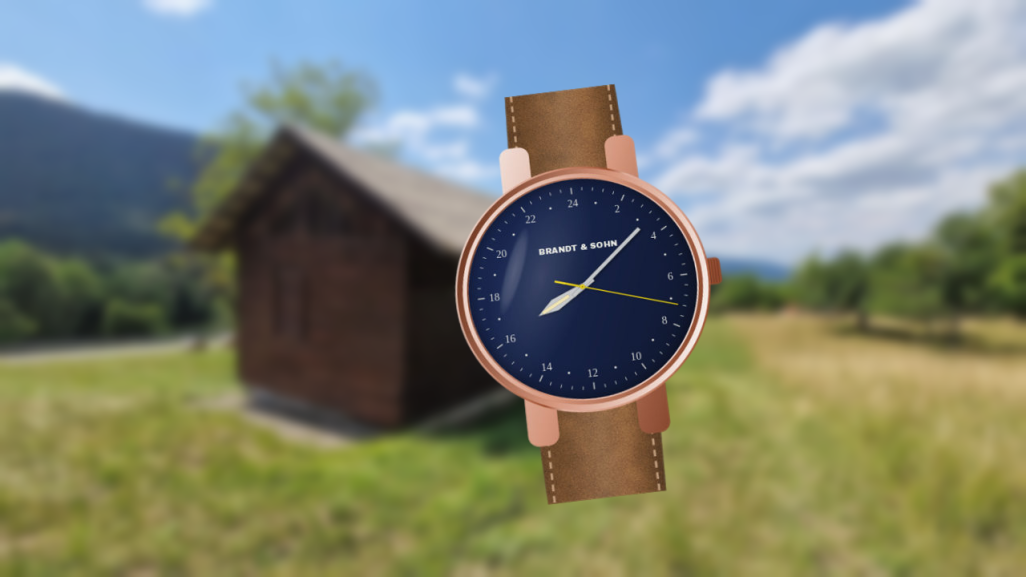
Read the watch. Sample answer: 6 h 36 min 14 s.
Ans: 16 h 08 min 18 s
